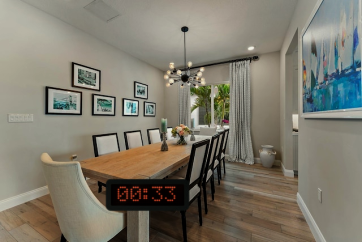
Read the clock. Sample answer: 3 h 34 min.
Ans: 0 h 33 min
